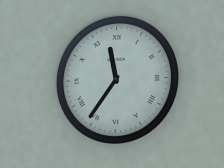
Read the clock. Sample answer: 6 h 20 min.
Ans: 11 h 36 min
